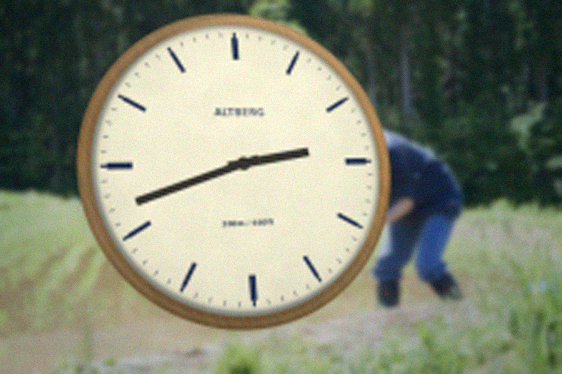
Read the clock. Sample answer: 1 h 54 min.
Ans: 2 h 42 min
